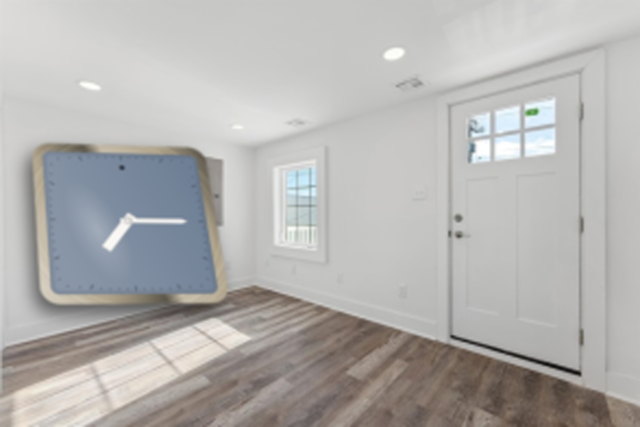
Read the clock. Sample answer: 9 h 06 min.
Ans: 7 h 15 min
